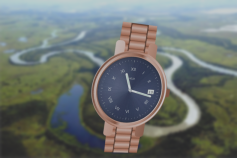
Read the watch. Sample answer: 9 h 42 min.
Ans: 11 h 17 min
